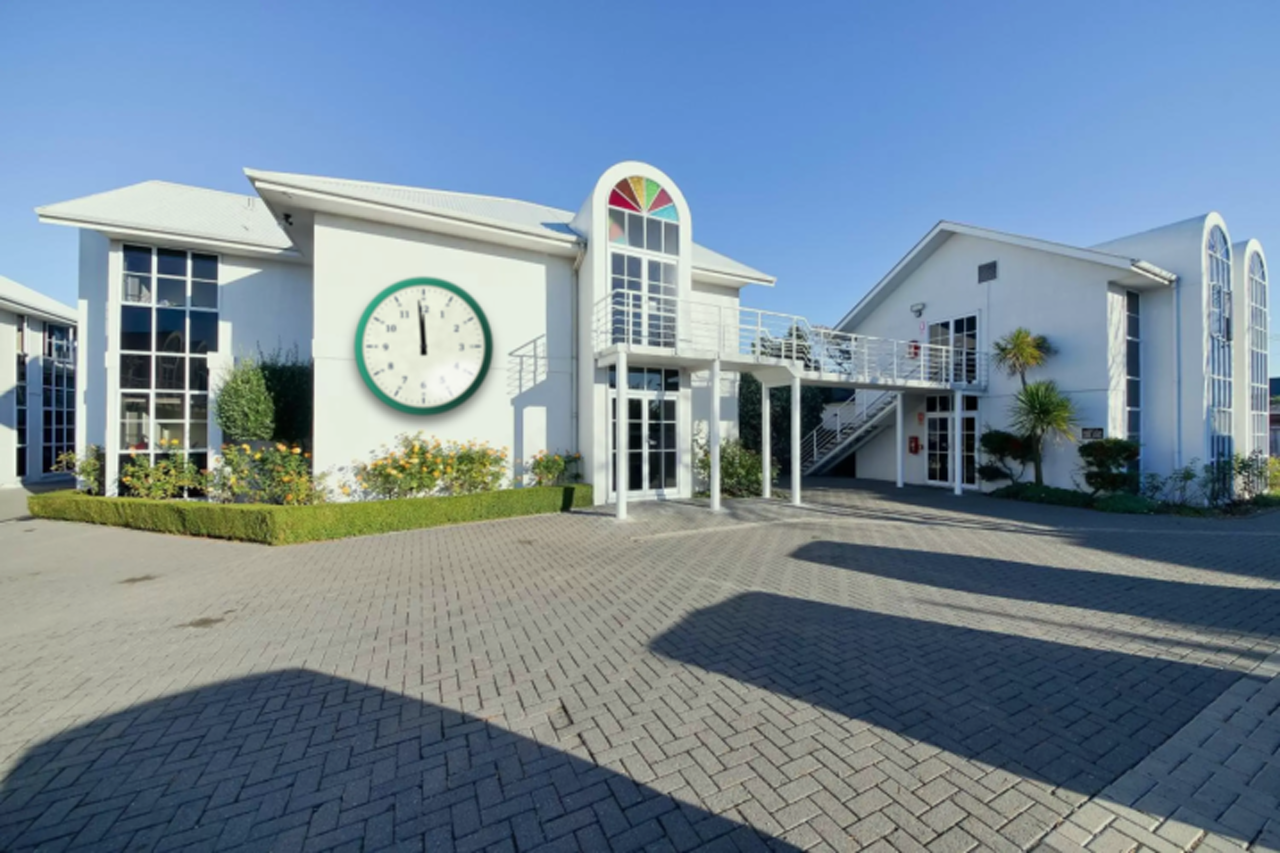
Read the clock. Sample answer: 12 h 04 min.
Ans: 11 h 59 min
